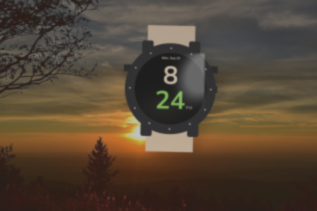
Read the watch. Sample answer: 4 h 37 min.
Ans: 8 h 24 min
